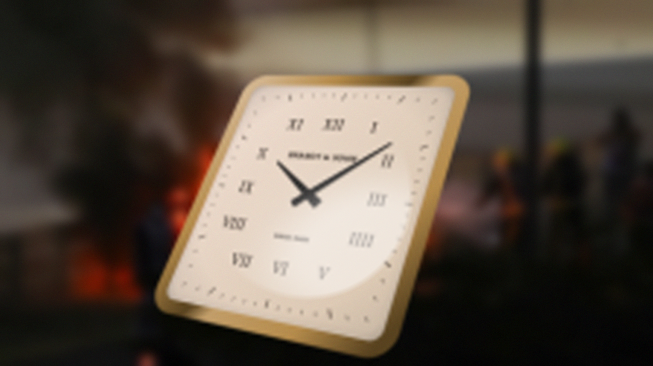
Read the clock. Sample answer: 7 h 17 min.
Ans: 10 h 08 min
